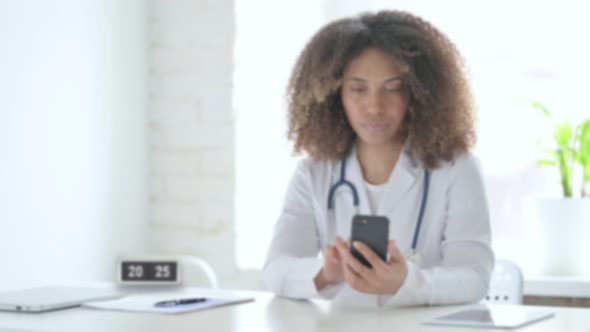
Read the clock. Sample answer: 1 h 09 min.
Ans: 20 h 25 min
